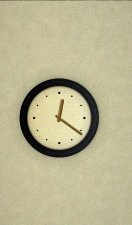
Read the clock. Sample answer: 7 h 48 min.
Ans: 12 h 21 min
